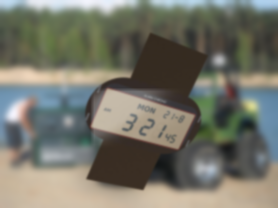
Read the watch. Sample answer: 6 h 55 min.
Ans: 3 h 21 min
